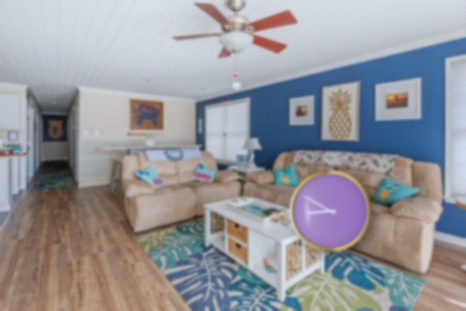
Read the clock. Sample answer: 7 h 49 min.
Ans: 8 h 50 min
